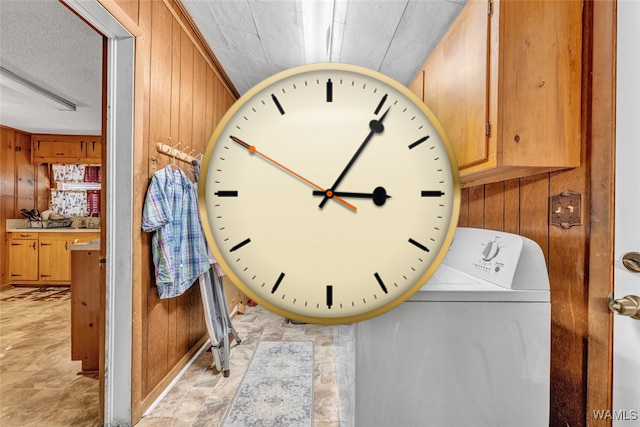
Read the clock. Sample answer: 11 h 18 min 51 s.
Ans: 3 h 05 min 50 s
